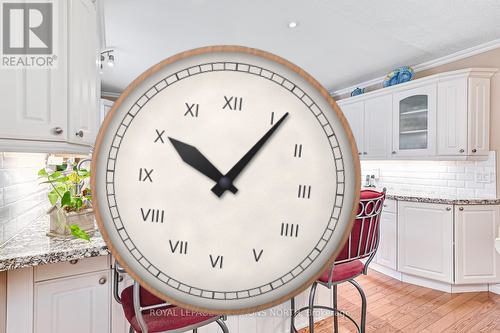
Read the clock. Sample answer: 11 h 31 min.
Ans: 10 h 06 min
